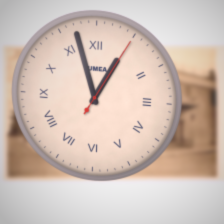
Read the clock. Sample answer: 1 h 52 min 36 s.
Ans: 12 h 57 min 05 s
